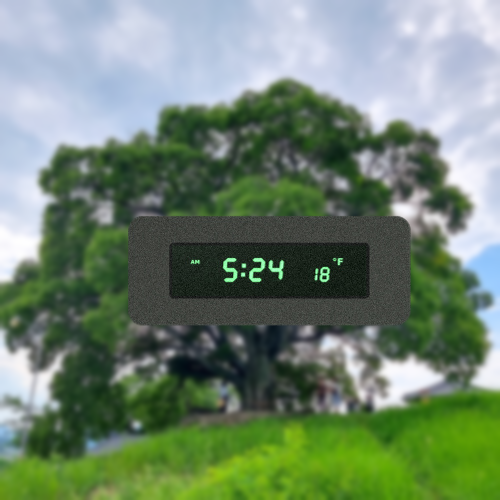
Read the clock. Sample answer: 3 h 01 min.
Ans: 5 h 24 min
